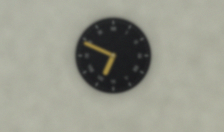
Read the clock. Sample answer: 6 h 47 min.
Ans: 6 h 49 min
